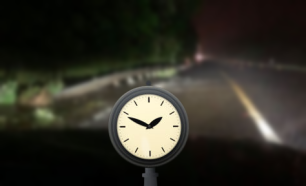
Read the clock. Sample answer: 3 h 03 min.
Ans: 1 h 49 min
